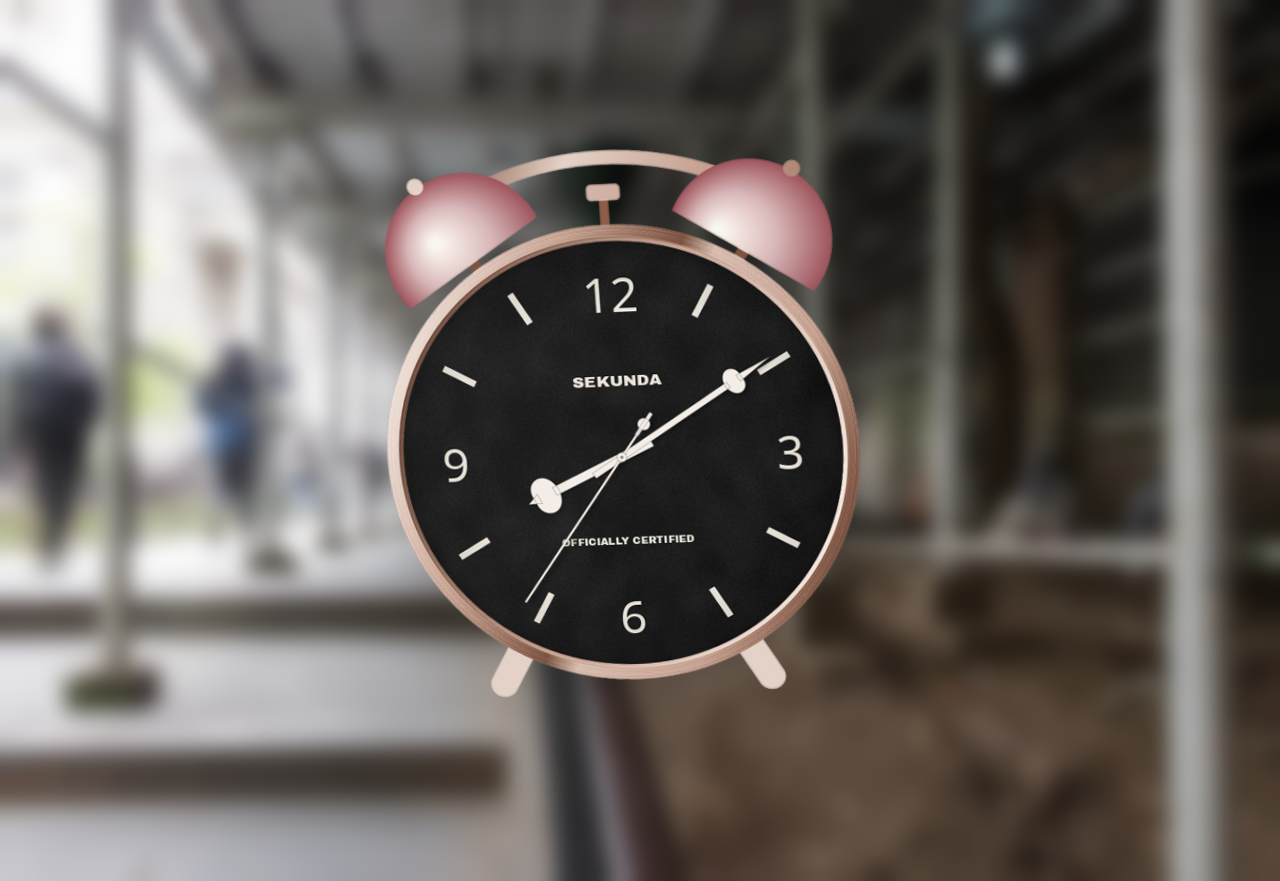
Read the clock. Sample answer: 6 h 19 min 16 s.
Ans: 8 h 09 min 36 s
